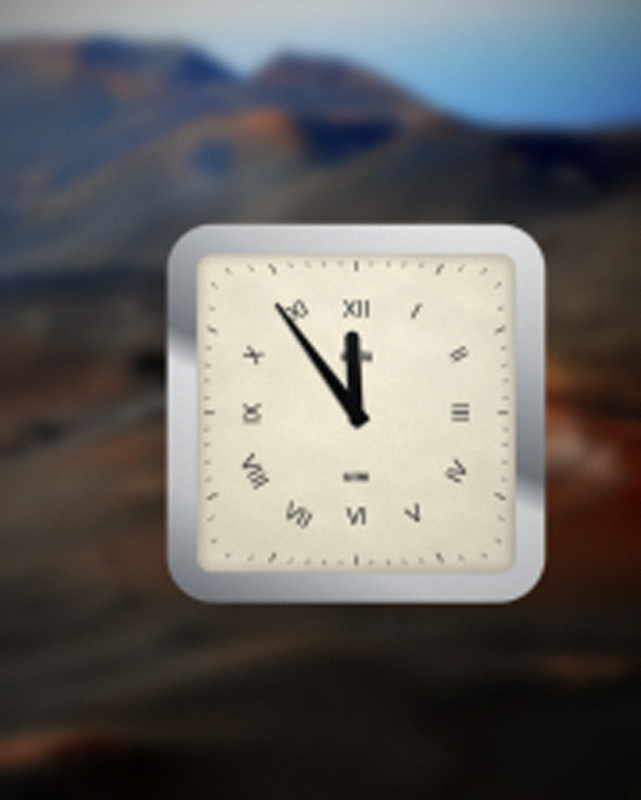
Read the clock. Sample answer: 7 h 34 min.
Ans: 11 h 54 min
